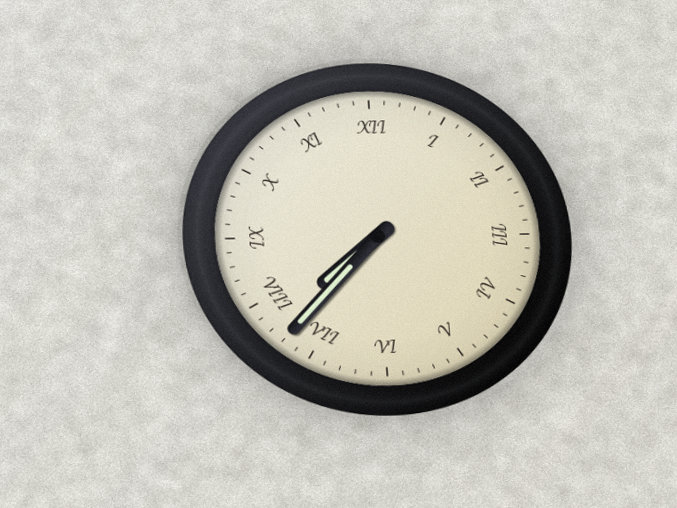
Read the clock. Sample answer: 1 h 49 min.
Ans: 7 h 37 min
